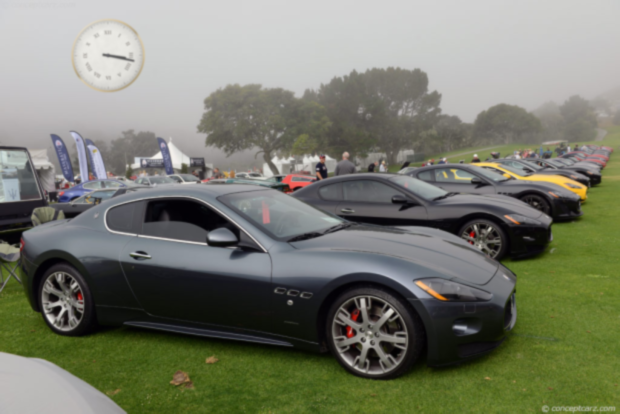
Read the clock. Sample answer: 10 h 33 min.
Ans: 3 h 17 min
